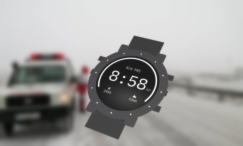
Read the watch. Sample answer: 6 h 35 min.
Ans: 8 h 58 min
